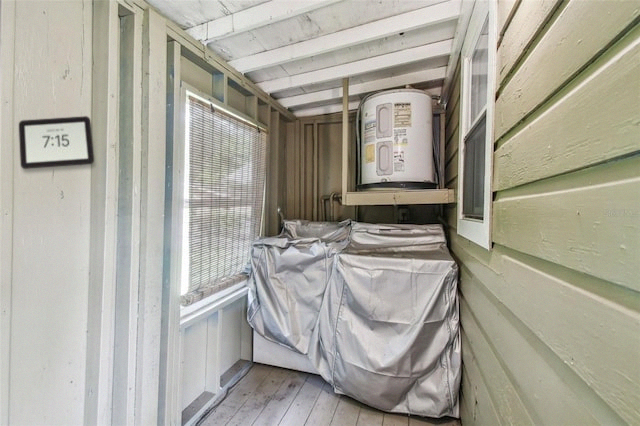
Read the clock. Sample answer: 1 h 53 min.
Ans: 7 h 15 min
